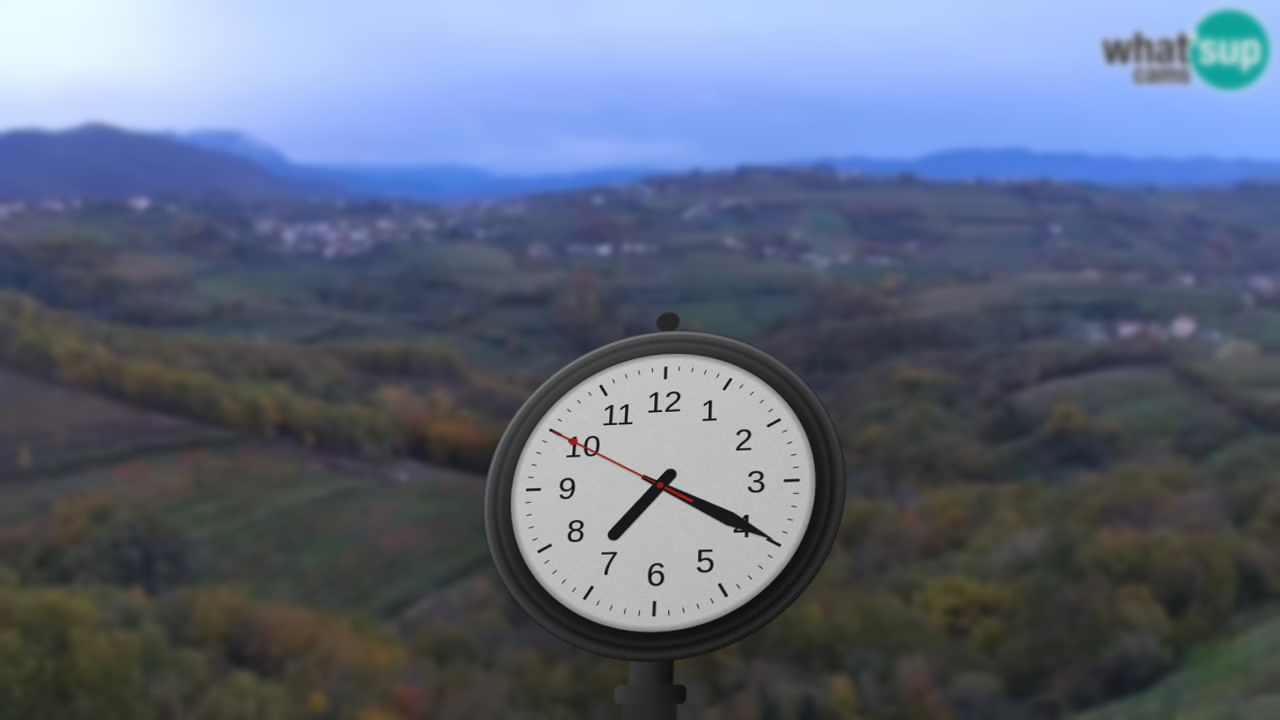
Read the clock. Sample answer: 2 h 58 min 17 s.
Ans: 7 h 19 min 50 s
